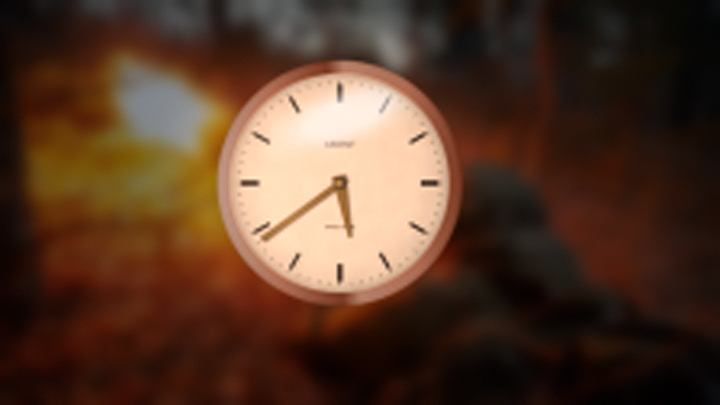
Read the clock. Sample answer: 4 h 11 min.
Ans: 5 h 39 min
